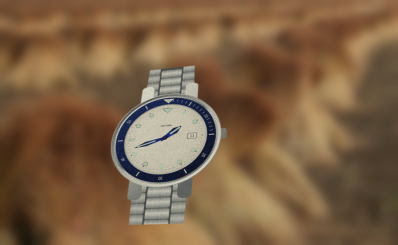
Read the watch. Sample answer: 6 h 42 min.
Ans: 1 h 42 min
